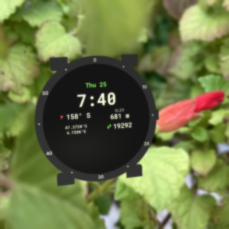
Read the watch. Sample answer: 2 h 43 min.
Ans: 7 h 40 min
